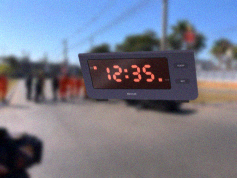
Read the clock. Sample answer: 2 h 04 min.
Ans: 12 h 35 min
